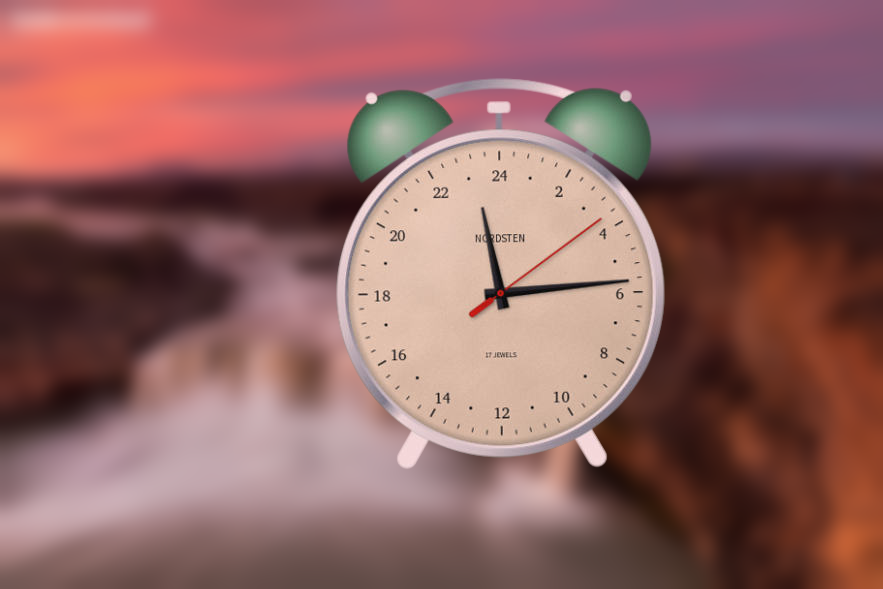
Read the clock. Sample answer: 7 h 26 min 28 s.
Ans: 23 h 14 min 09 s
